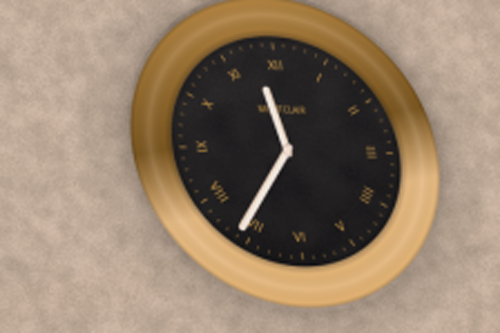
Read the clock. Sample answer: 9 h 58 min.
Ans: 11 h 36 min
